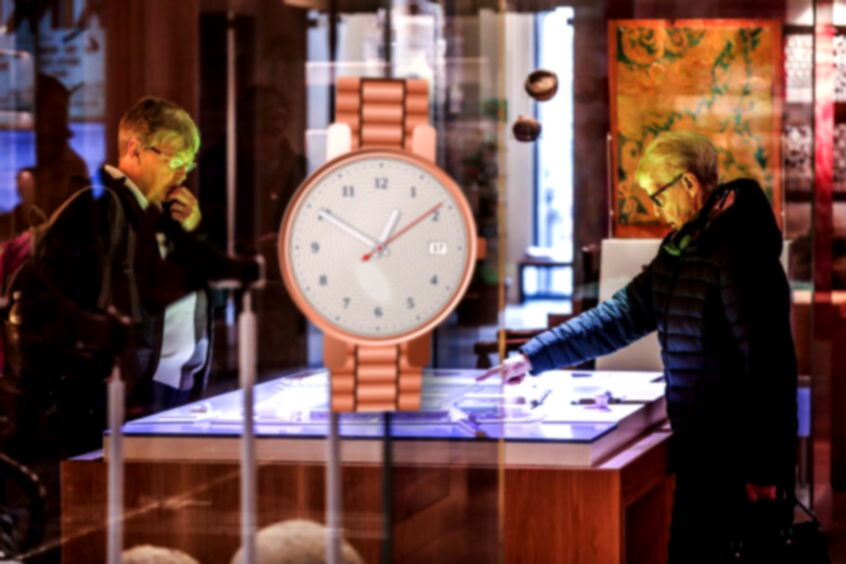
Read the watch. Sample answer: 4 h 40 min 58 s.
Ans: 12 h 50 min 09 s
